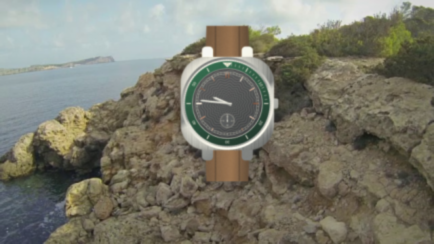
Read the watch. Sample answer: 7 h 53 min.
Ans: 9 h 46 min
